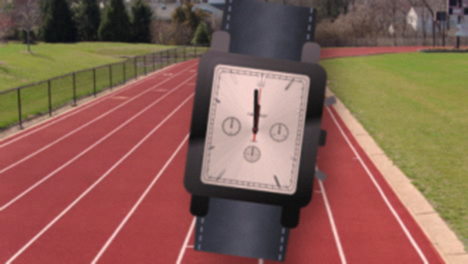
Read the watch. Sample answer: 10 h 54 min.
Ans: 11 h 59 min
